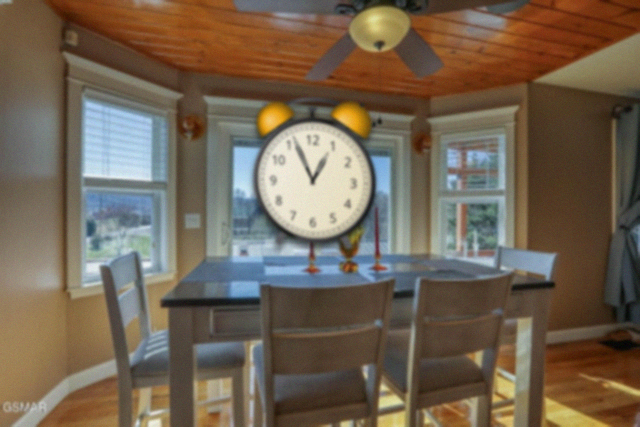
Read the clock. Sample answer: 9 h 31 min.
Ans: 12 h 56 min
